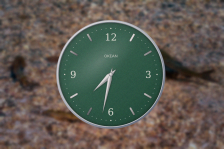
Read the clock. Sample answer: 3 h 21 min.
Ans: 7 h 32 min
